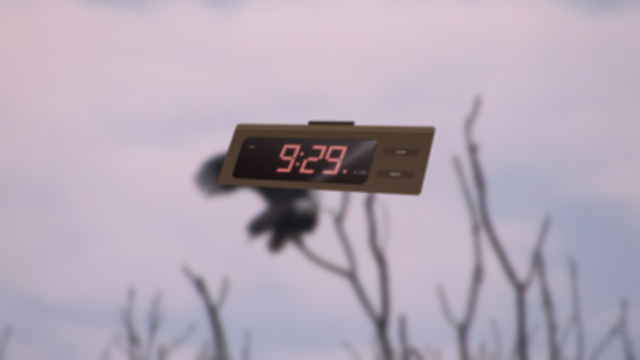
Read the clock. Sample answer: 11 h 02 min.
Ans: 9 h 29 min
